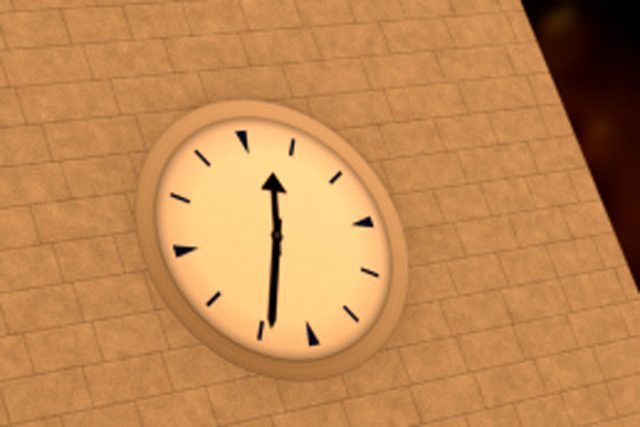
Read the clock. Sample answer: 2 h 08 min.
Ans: 12 h 34 min
